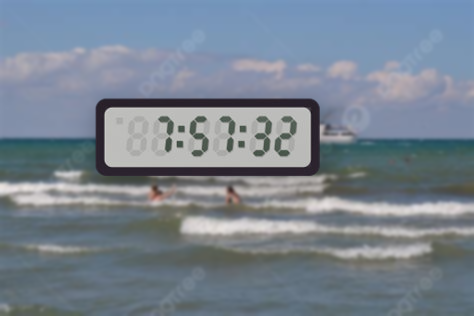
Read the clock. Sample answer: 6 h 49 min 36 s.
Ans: 7 h 57 min 32 s
